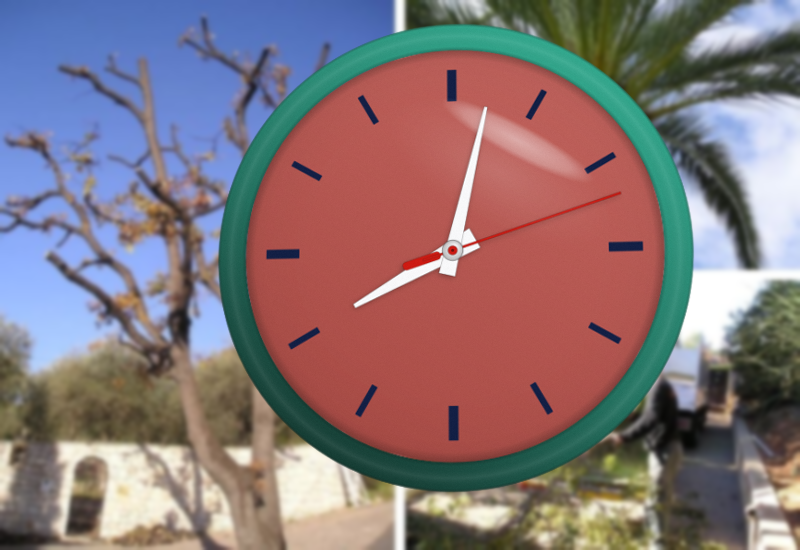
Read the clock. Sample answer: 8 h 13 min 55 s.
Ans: 8 h 02 min 12 s
